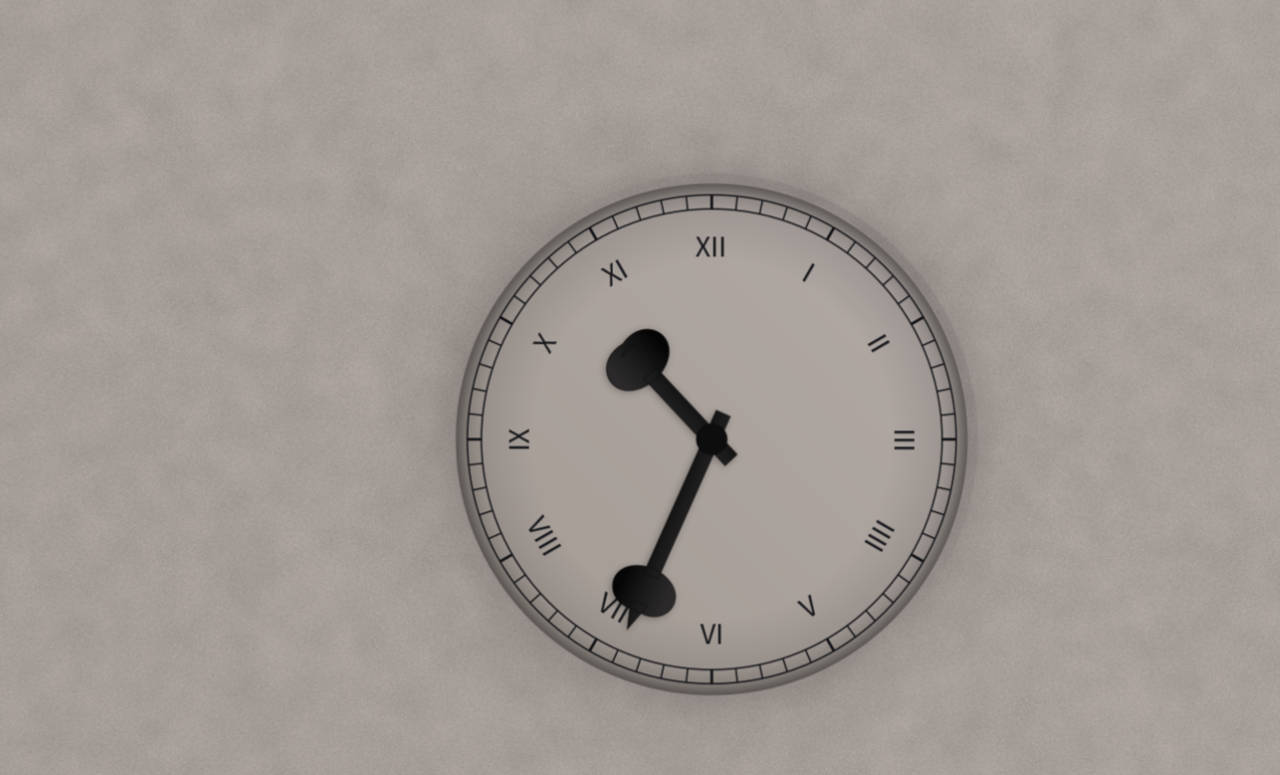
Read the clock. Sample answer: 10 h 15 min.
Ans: 10 h 34 min
